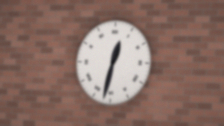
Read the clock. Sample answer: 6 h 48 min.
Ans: 12 h 32 min
